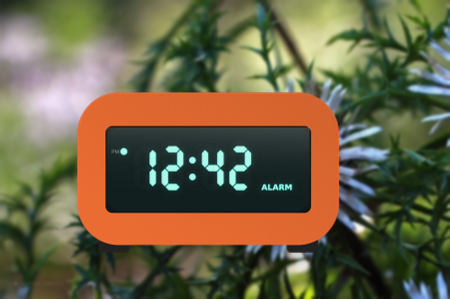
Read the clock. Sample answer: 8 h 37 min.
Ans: 12 h 42 min
